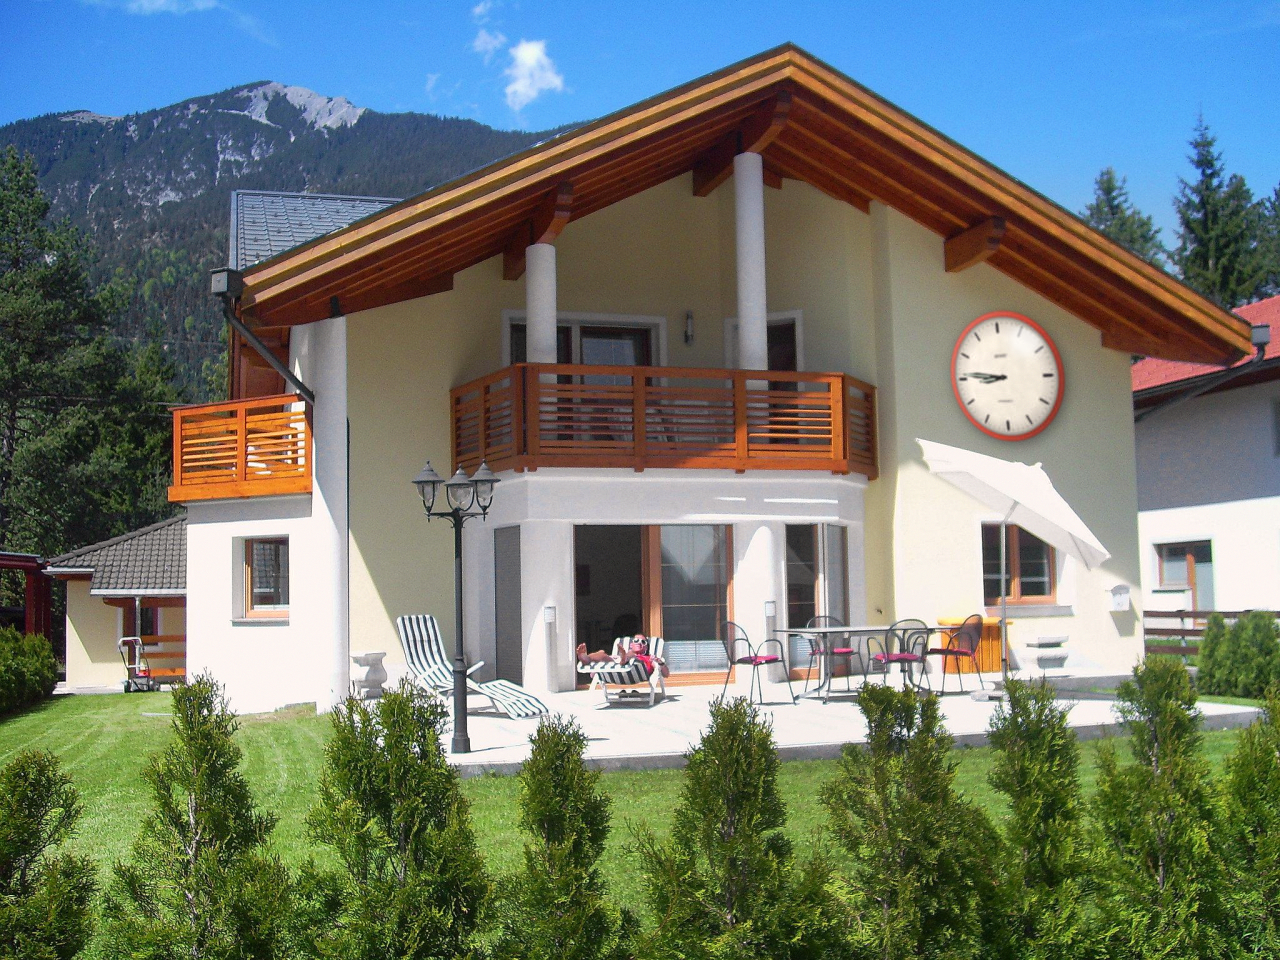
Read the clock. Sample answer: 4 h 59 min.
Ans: 8 h 46 min
